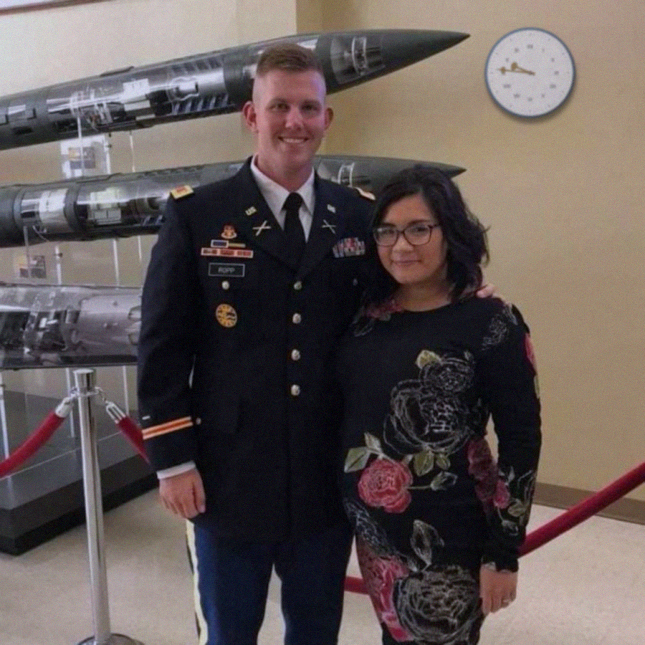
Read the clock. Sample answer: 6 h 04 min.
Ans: 9 h 46 min
